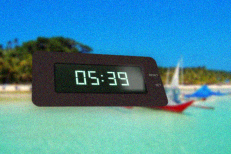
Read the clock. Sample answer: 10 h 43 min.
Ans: 5 h 39 min
